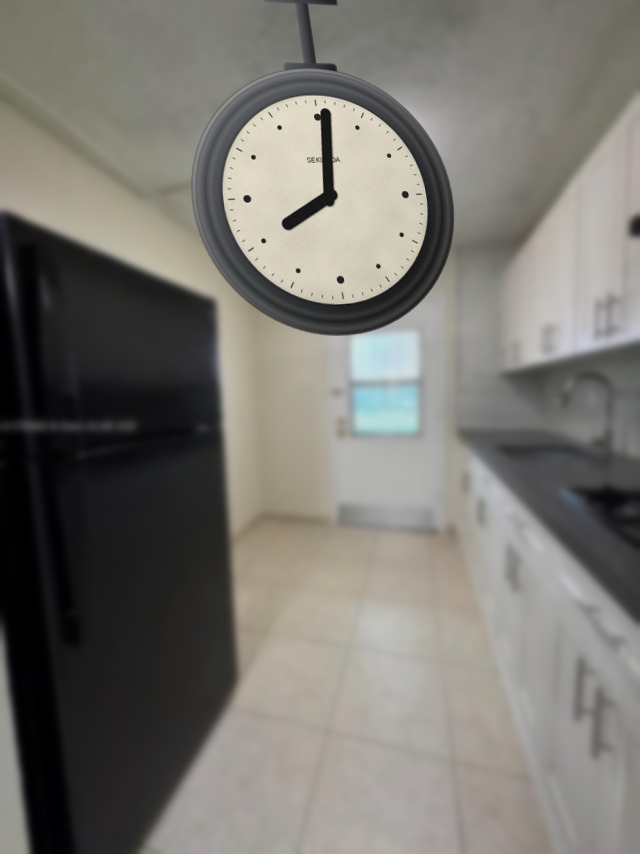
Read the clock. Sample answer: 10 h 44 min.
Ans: 8 h 01 min
